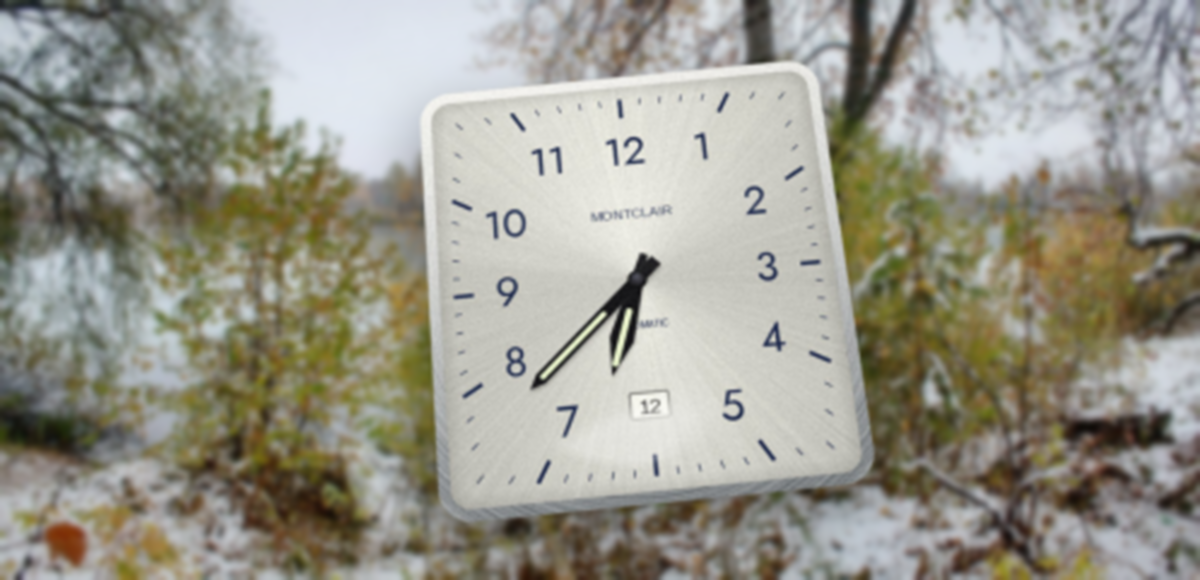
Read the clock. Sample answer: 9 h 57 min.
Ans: 6 h 38 min
